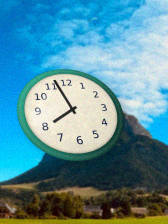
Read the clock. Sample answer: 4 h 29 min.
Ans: 7 h 57 min
